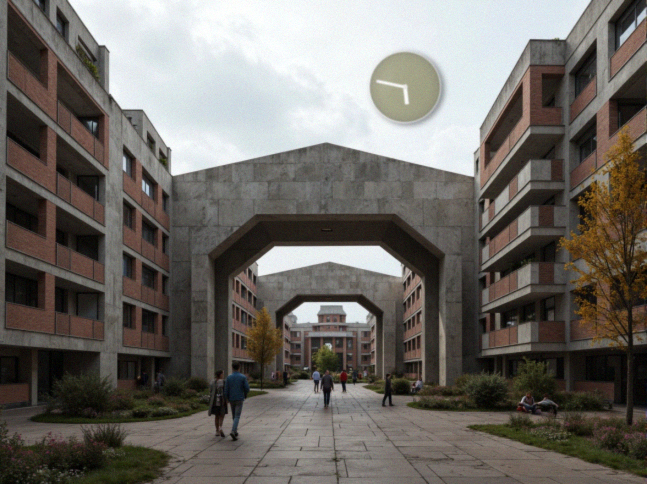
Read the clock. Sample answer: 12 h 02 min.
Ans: 5 h 47 min
